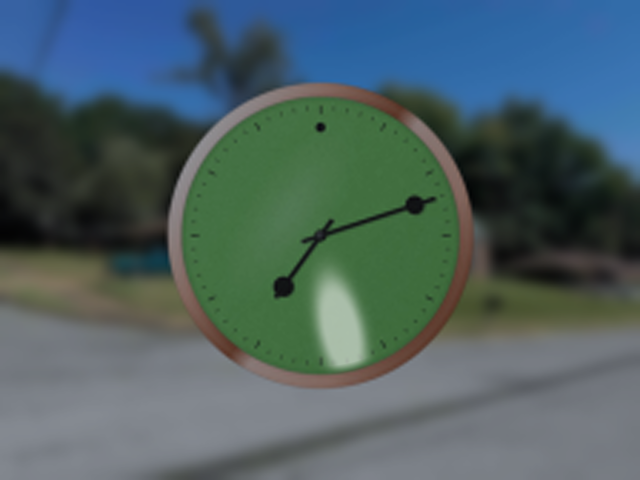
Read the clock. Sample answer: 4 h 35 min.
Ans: 7 h 12 min
